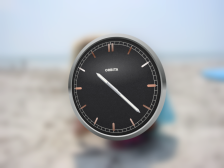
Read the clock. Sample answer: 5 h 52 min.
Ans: 10 h 22 min
